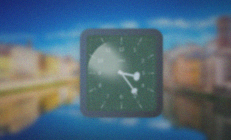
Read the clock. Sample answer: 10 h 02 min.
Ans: 3 h 24 min
